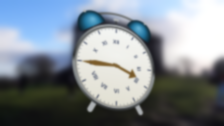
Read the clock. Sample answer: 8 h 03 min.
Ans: 3 h 45 min
